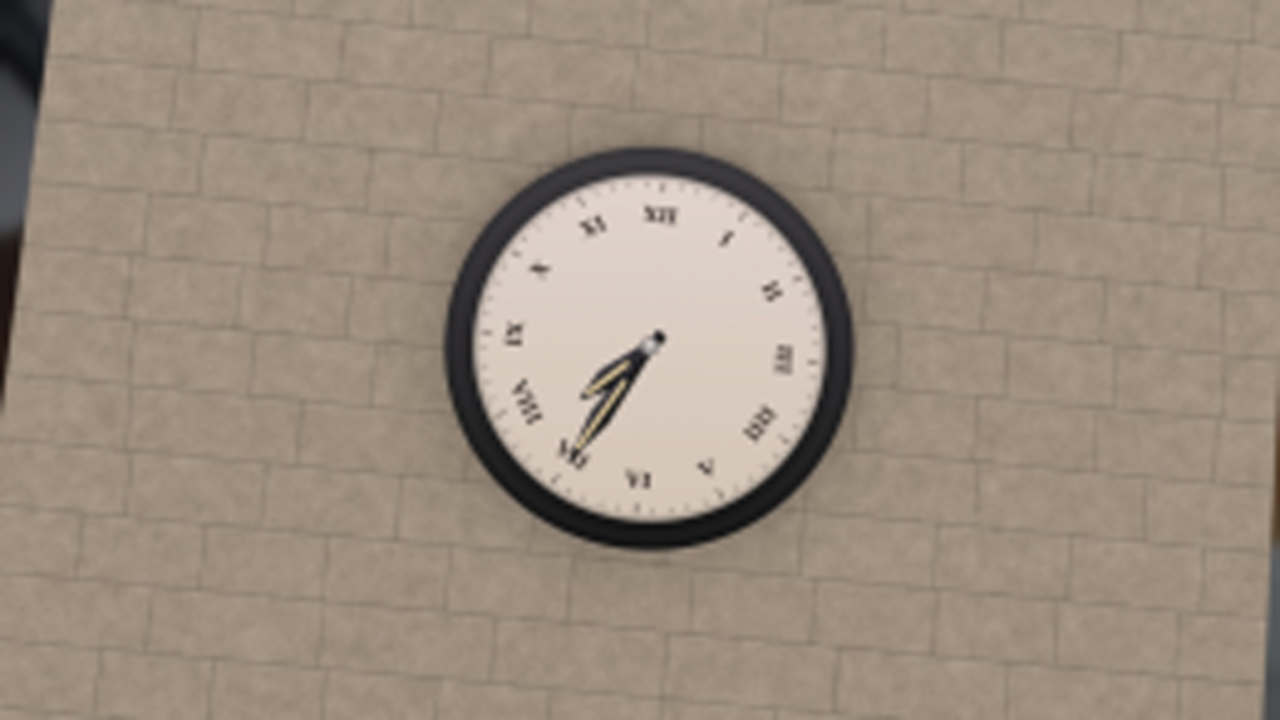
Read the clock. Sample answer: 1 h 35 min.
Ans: 7 h 35 min
